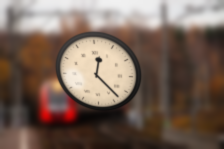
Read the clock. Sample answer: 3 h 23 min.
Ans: 12 h 23 min
